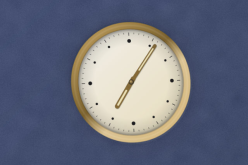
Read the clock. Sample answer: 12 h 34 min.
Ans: 7 h 06 min
